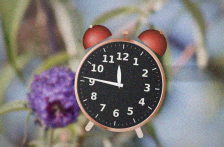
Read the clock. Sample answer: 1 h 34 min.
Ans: 11 h 46 min
